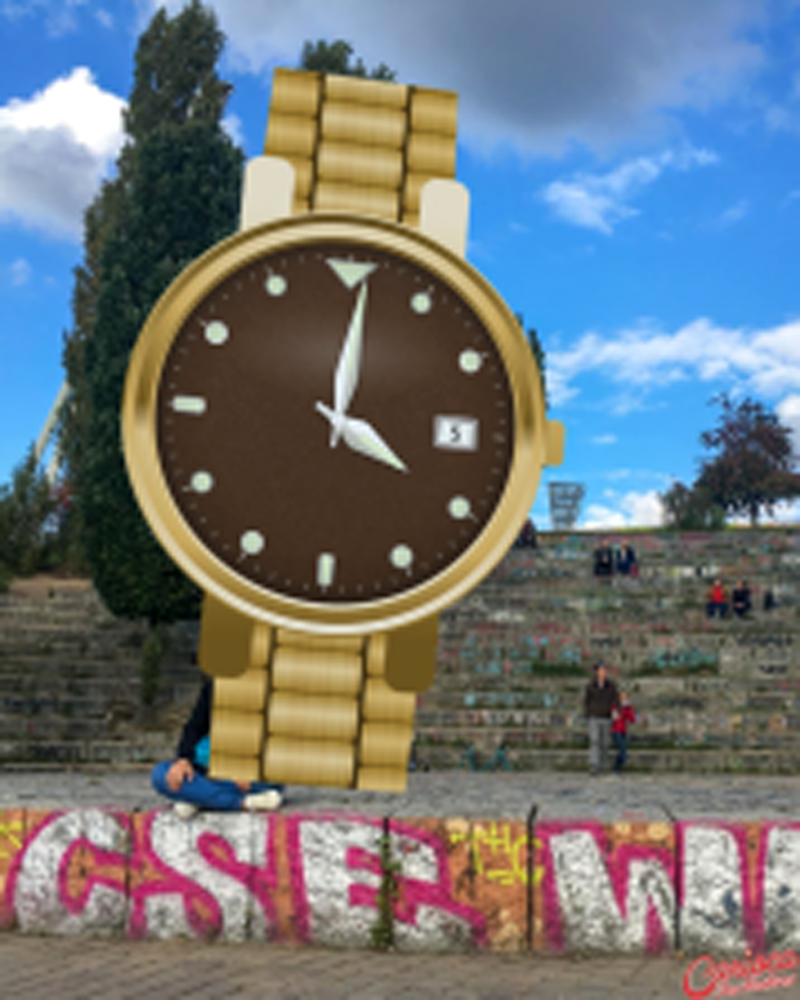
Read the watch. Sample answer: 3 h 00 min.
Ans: 4 h 01 min
